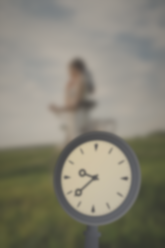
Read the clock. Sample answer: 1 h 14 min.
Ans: 9 h 38 min
